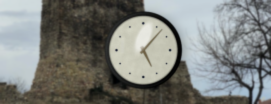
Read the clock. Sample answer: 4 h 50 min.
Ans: 5 h 07 min
